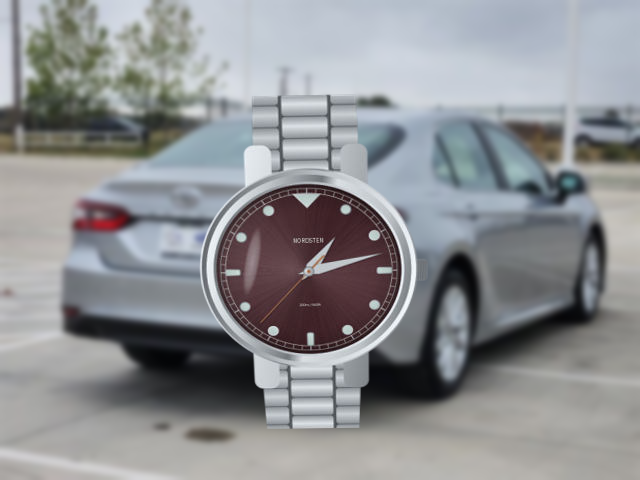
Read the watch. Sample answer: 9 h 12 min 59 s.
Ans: 1 h 12 min 37 s
